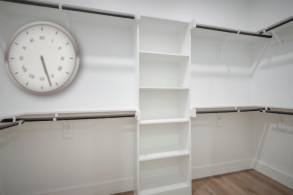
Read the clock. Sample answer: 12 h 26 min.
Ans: 5 h 27 min
